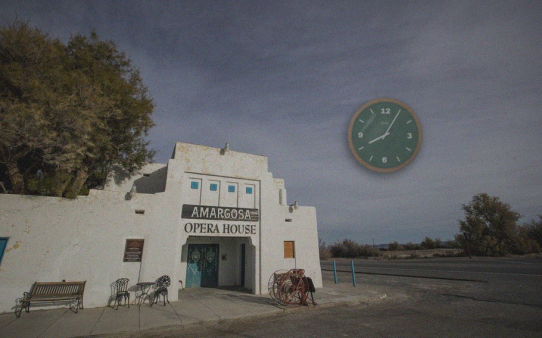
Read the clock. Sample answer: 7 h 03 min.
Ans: 8 h 05 min
